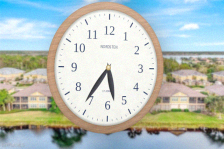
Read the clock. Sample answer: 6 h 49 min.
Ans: 5 h 36 min
